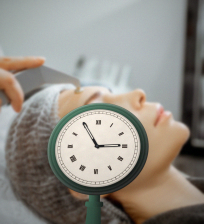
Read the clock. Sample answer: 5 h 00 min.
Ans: 2 h 55 min
